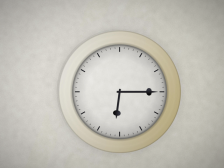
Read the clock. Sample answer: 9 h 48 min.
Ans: 6 h 15 min
